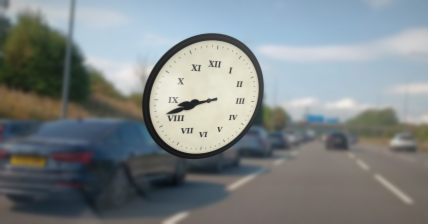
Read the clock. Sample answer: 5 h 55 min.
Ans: 8 h 42 min
